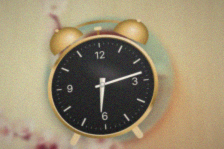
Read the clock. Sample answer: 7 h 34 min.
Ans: 6 h 13 min
